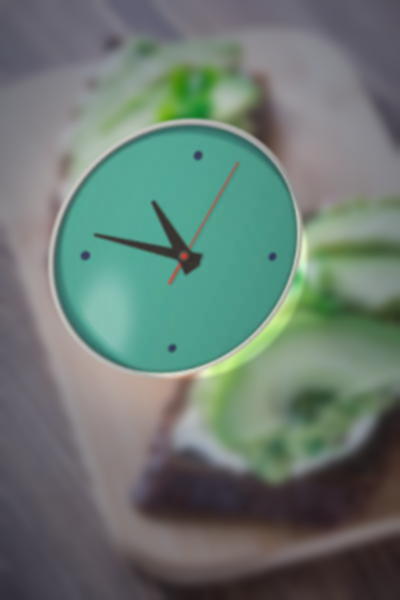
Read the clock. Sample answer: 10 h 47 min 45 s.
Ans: 10 h 47 min 04 s
